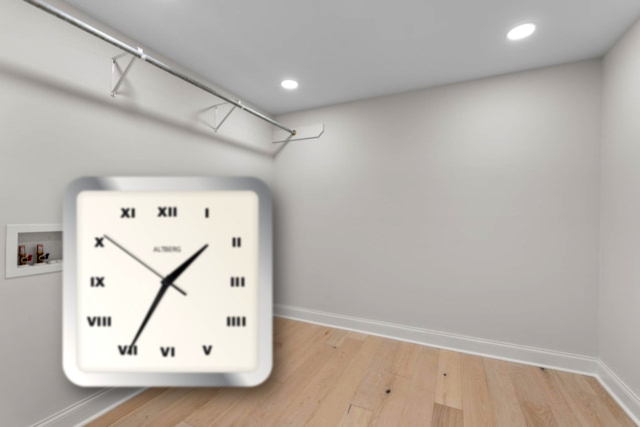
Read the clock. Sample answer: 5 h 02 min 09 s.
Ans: 1 h 34 min 51 s
